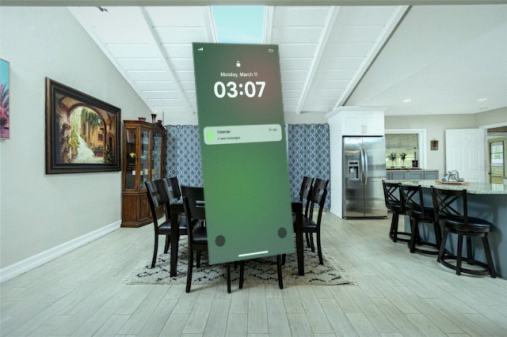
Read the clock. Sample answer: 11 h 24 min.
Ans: 3 h 07 min
